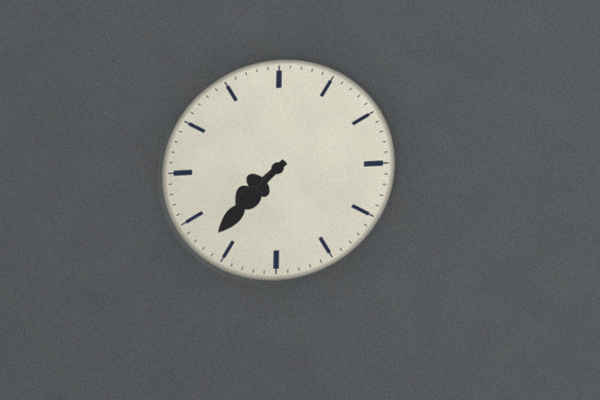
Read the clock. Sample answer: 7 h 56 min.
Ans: 7 h 37 min
